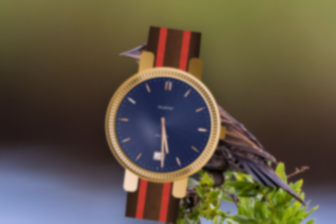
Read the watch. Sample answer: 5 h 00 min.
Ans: 5 h 29 min
